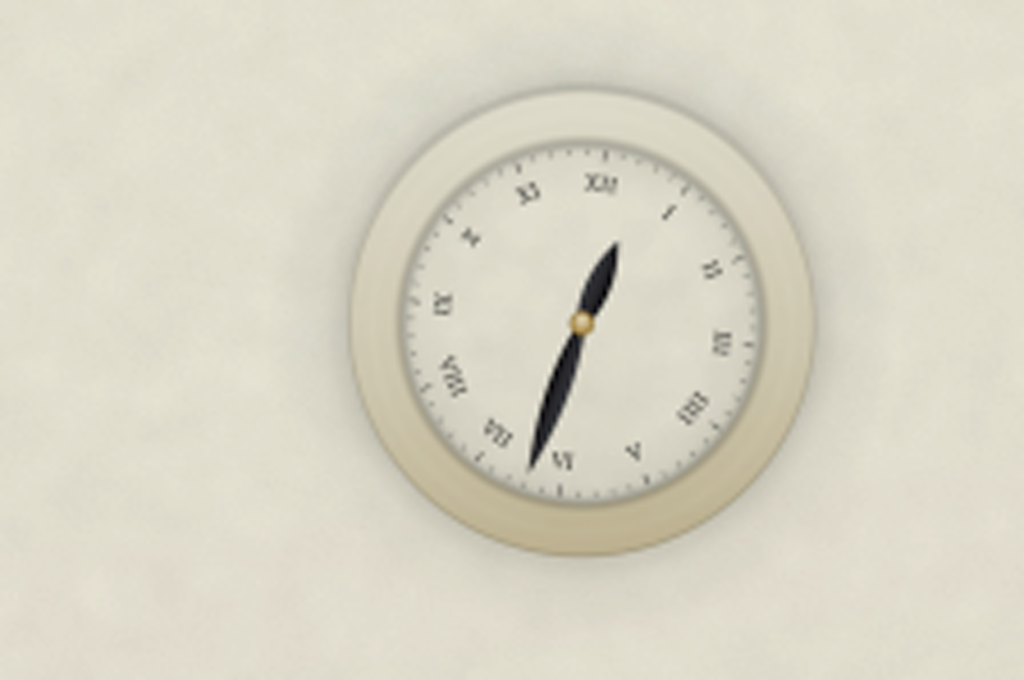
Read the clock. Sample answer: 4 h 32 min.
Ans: 12 h 32 min
